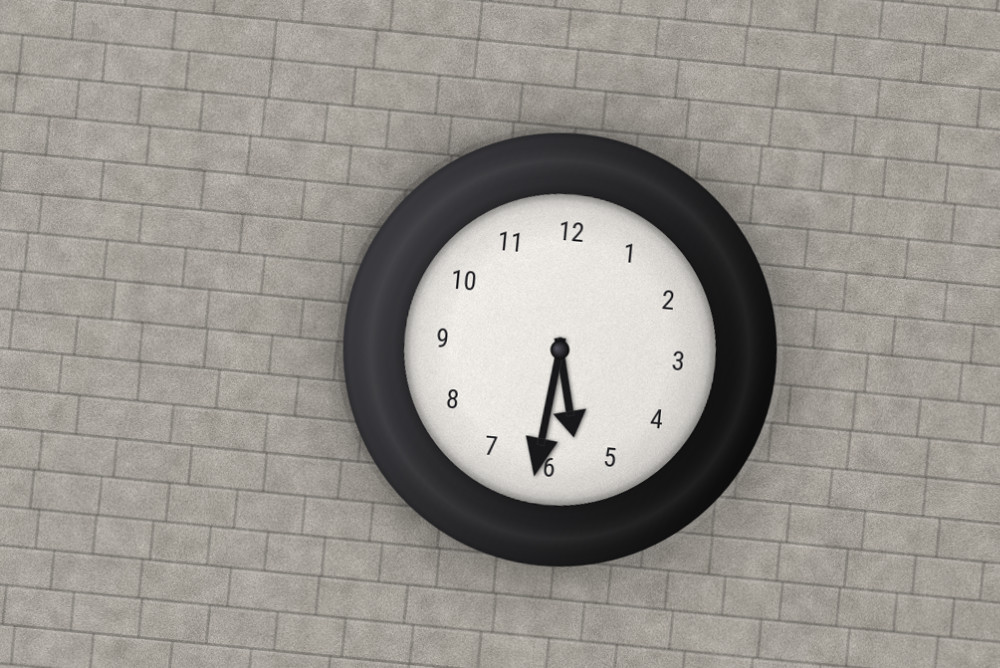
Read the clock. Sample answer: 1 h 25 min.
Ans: 5 h 31 min
